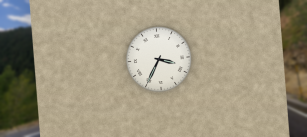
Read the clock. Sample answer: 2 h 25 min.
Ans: 3 h 35 min
